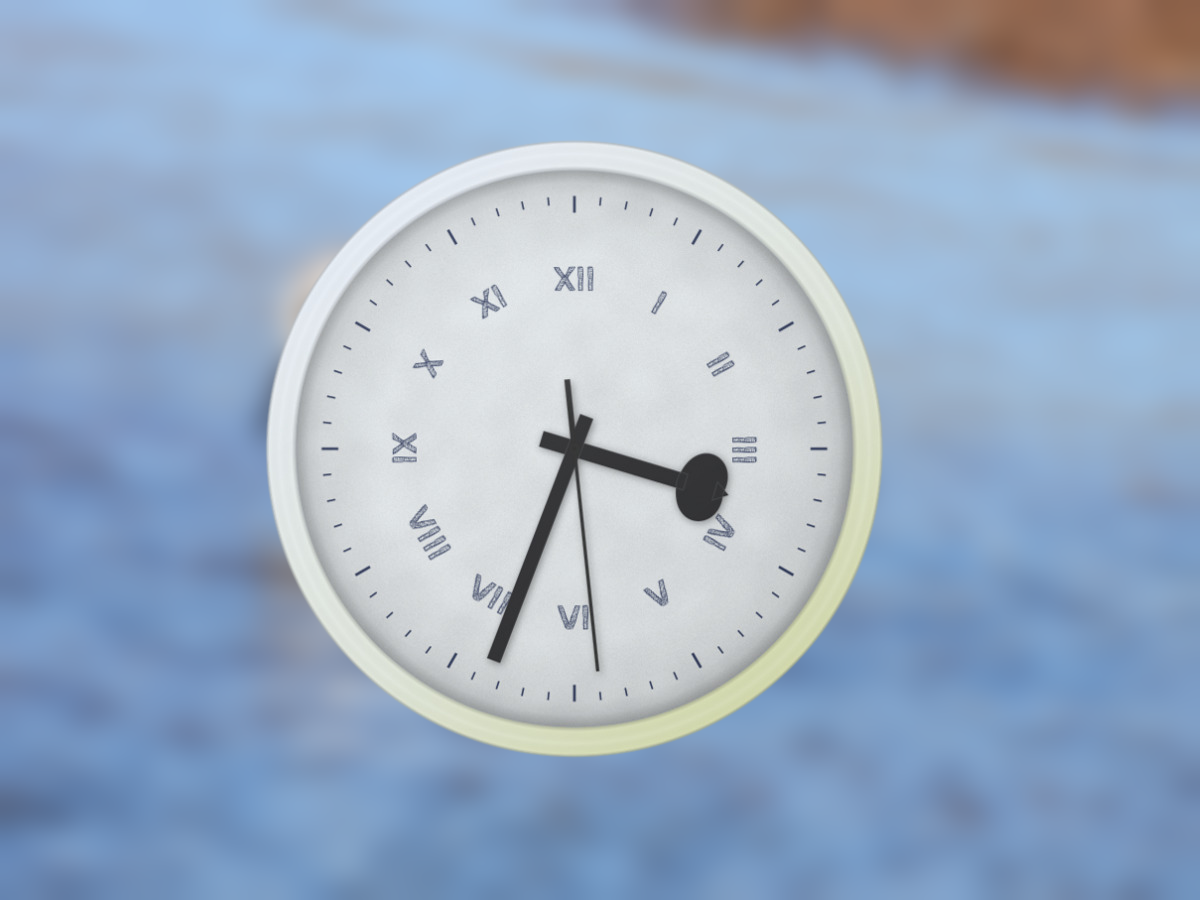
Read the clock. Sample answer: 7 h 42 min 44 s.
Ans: 3 h 33 min 29 s
